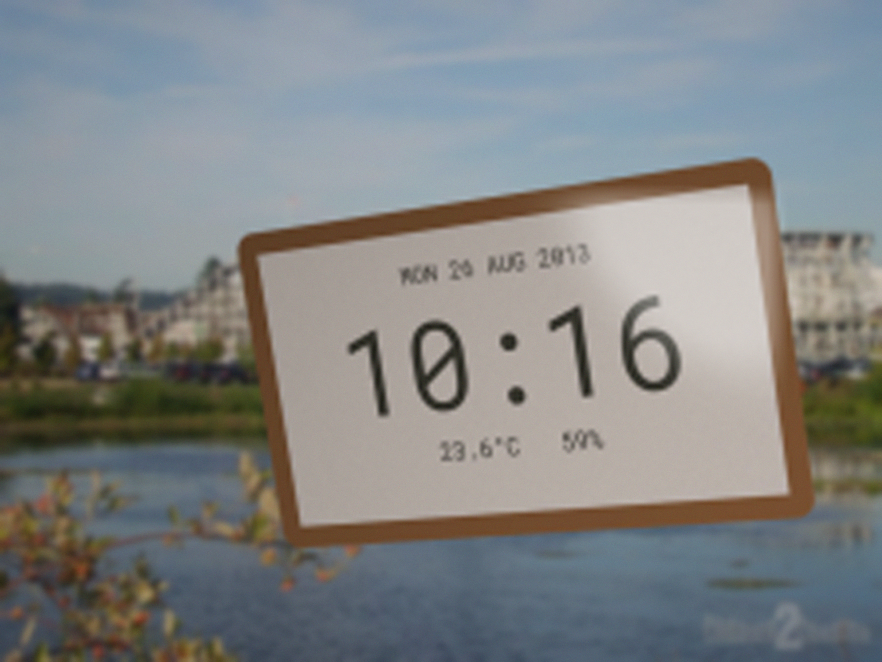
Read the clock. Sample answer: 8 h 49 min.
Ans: 10 h 16 min
